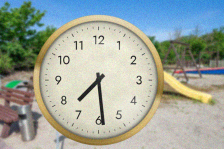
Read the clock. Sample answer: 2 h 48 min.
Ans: 7 h 29 min
